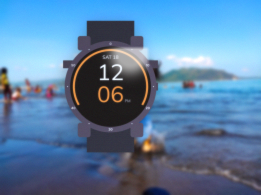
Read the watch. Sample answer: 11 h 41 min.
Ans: 12 h 06 min
